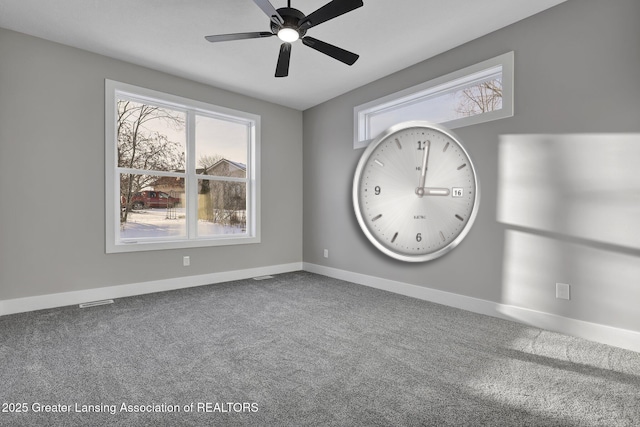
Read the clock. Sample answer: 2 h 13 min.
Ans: 3 h 01 min
